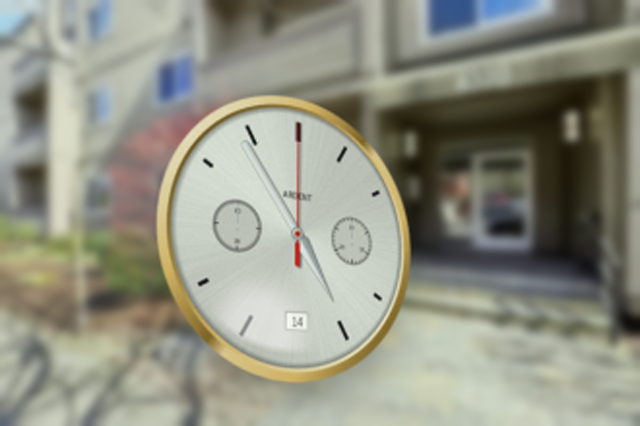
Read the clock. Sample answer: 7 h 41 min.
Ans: 4 h 54 min
